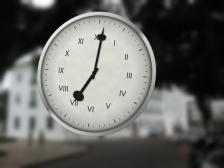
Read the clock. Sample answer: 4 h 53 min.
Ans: 7 h 01 min
